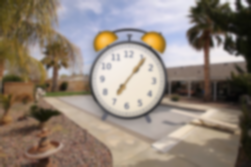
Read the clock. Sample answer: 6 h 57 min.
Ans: 7 h 06 min
